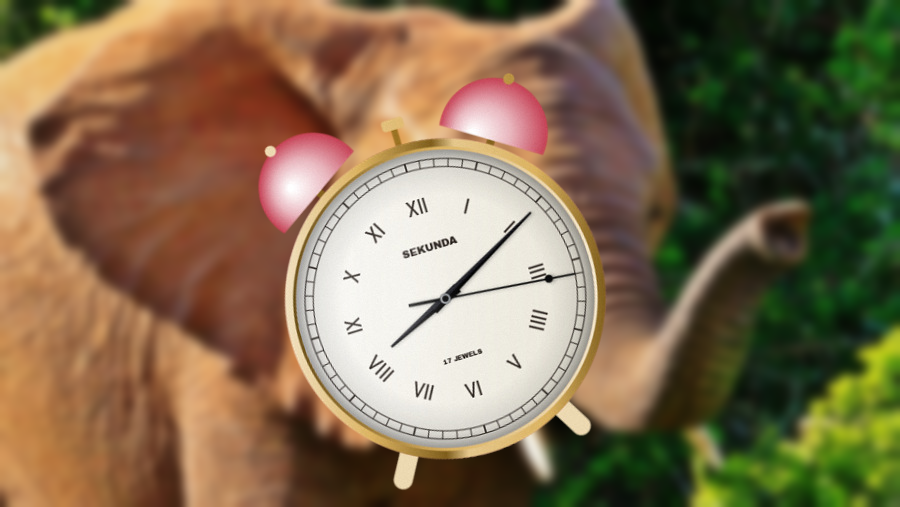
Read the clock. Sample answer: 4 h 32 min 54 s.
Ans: 8 h 10 min 16 s
